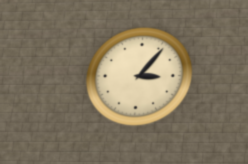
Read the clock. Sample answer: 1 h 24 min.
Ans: 3 h 06 min
